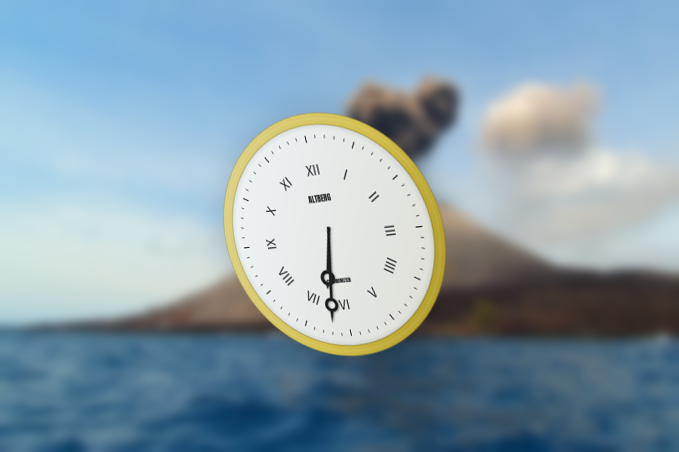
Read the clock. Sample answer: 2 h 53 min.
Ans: 6 h 32 min
